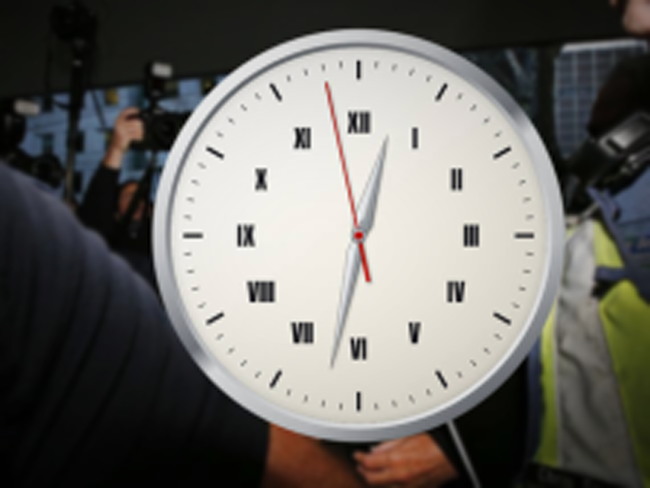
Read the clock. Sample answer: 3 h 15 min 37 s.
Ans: 12 h 31 min 58 s
